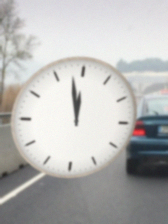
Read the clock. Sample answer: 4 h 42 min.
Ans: 11 h 58 min
